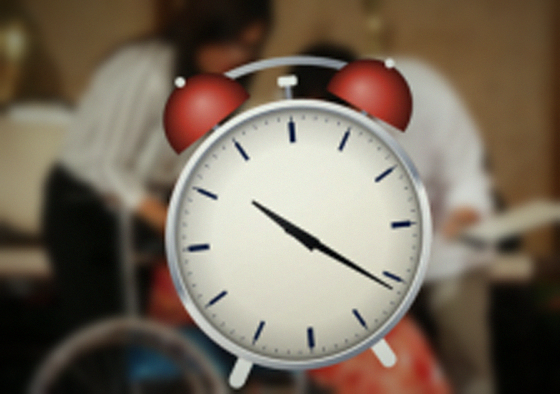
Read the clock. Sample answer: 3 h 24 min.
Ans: 10 h 21 min
